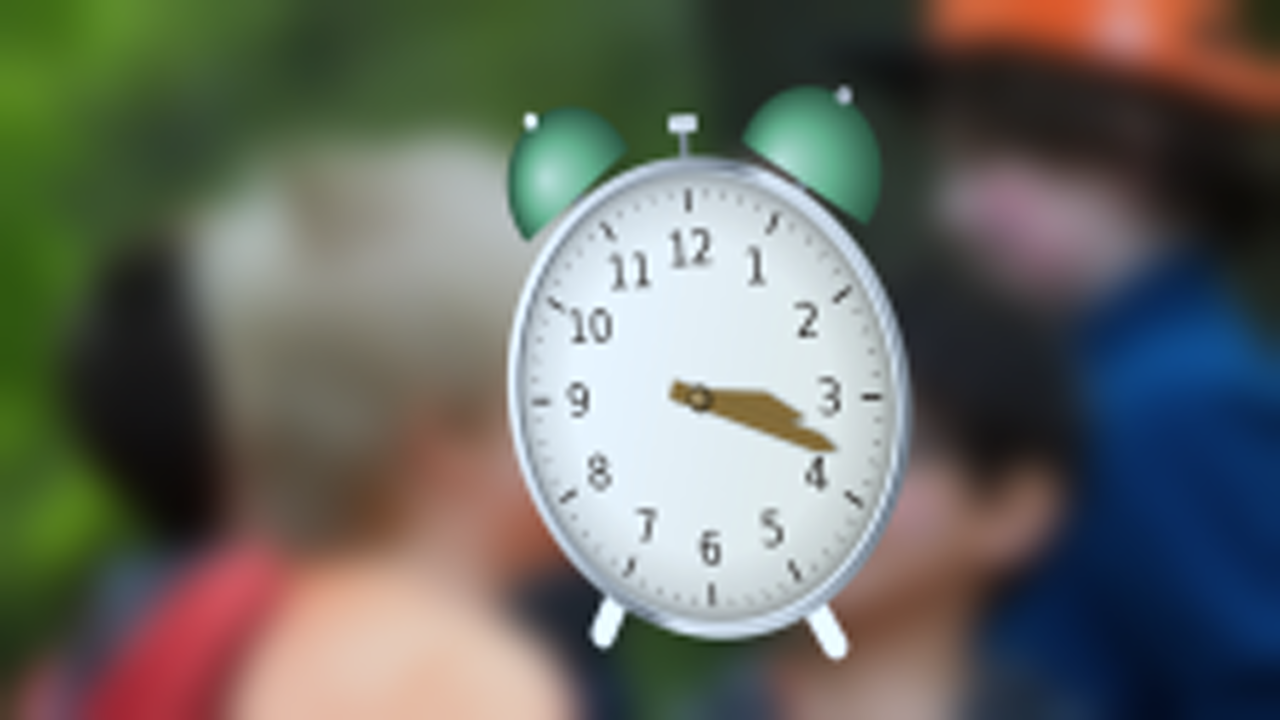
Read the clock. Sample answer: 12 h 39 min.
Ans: 3 h 18 min
